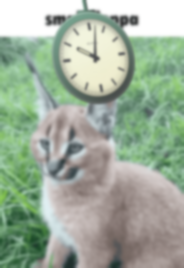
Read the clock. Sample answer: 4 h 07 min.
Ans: 10 h 02 min
